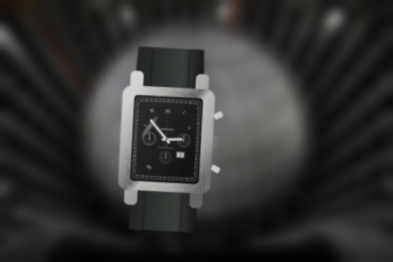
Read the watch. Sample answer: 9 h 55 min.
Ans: 2 h 53 min
